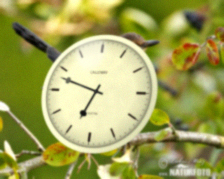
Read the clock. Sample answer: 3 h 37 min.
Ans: 6 h 48 min
